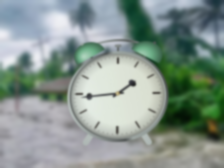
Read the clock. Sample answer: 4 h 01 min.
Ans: 1 h 44 min
